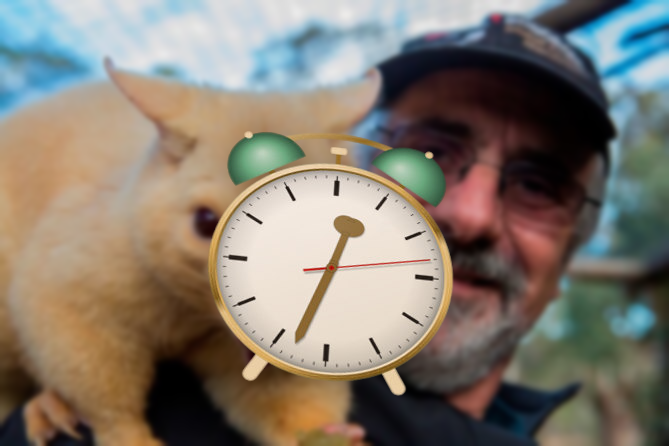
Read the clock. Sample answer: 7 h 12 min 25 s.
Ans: 12 h 33 min 13 s
